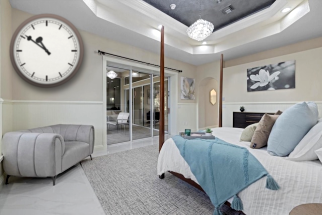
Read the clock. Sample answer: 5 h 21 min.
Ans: 10 h 51 min
